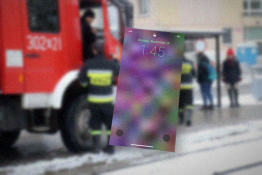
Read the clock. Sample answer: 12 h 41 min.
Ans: 1 h 45 min
